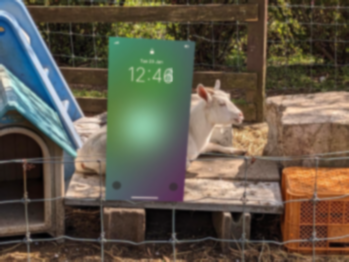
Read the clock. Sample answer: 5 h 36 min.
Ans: 12 h 46 min
